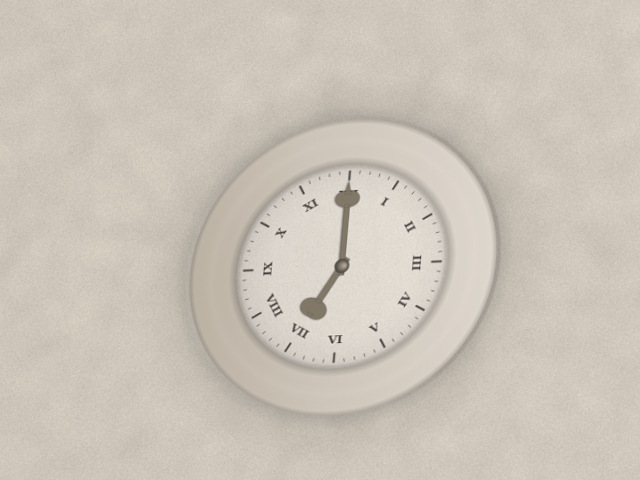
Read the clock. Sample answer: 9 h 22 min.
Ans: 7 h 00 min
